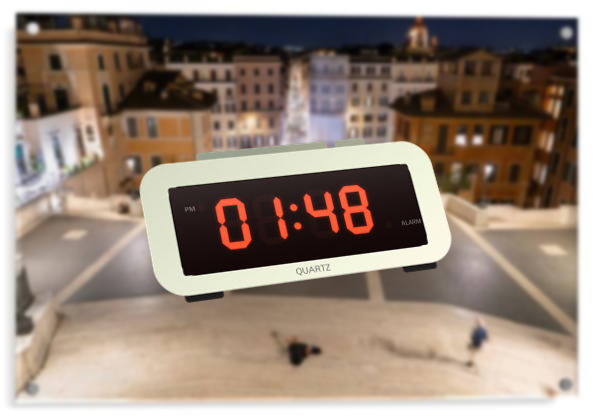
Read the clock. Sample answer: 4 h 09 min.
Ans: 1 h 48 min
